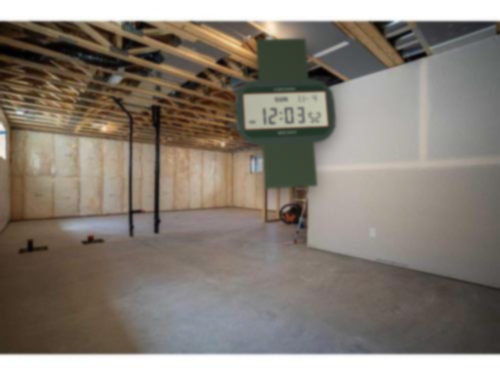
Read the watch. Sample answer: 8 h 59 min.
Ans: 12 h 03 min
